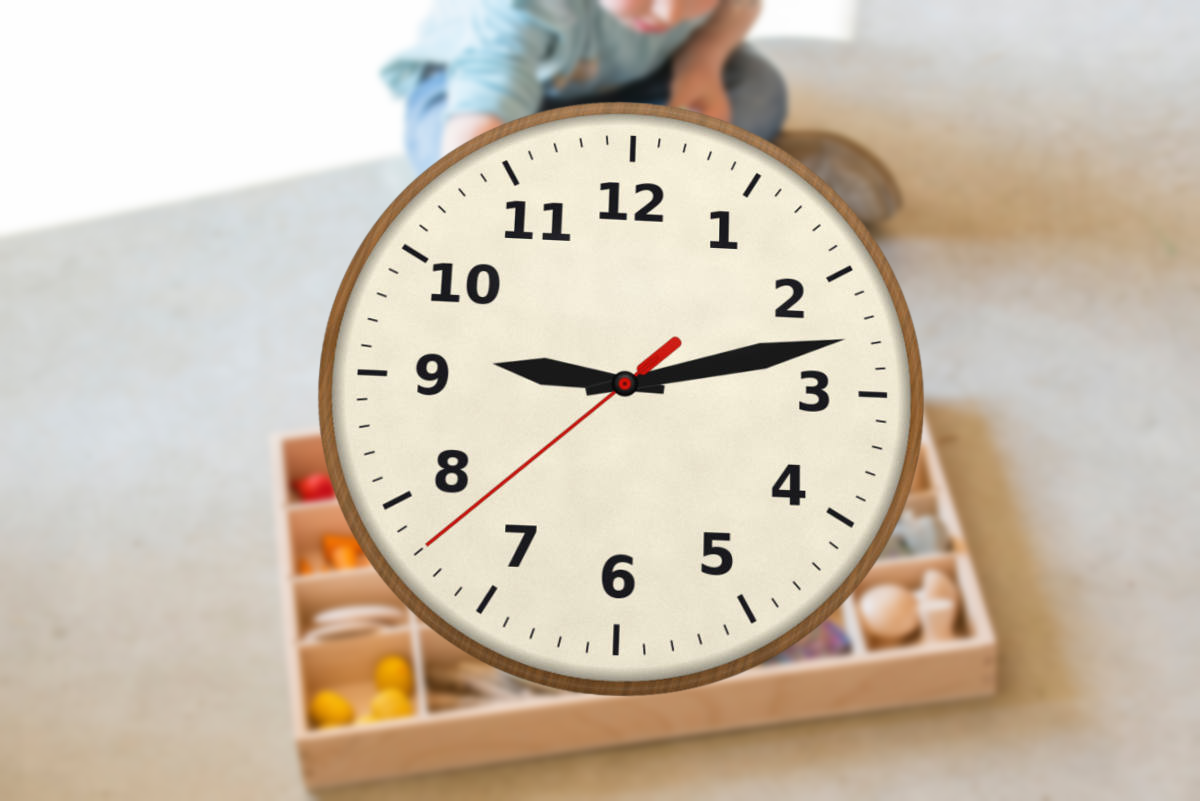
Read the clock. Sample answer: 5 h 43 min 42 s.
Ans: 9 h 12 min 38 s
